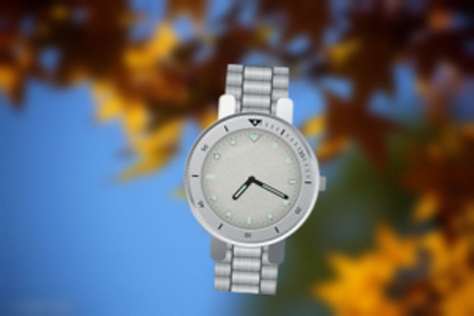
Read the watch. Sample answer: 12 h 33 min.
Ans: 7 h 19 min
